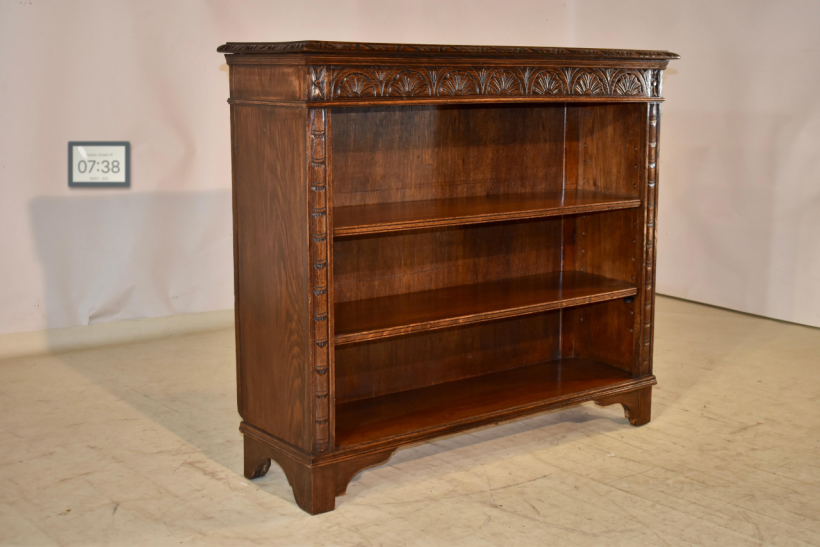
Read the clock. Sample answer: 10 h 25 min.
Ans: 7 h 38 min
